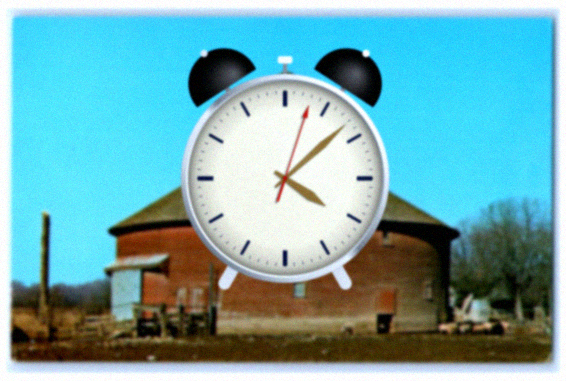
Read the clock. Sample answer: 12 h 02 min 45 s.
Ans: 4 h 08 min 03 s
